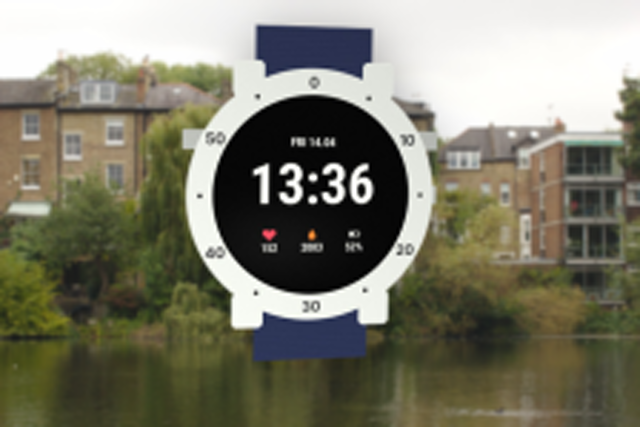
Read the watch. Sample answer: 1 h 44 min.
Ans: 13 h 36 min
